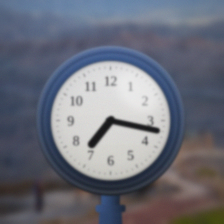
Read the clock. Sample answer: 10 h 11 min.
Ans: 7 h 17 min
